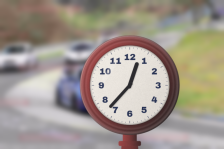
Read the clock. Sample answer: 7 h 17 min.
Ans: 12 h 37 min
